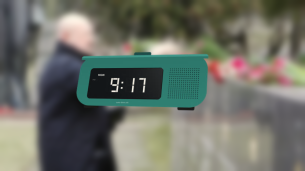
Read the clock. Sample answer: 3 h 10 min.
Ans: 9 h 17 min
